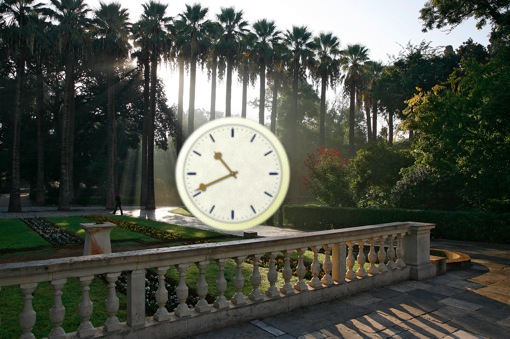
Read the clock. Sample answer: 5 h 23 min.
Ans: 10 h 41 min
